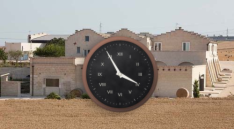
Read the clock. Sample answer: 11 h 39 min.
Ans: 3 h 55 min
